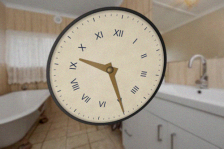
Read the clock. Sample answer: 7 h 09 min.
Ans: 9 h 25 min
